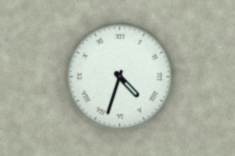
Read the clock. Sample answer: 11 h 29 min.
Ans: 4 h 33 min
